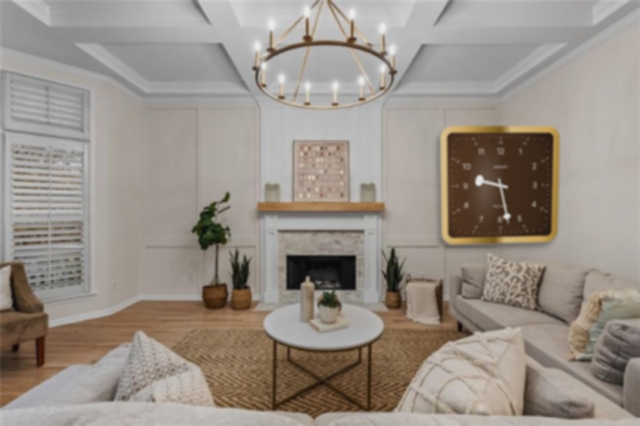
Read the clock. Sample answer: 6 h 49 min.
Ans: 9 h 28 min
